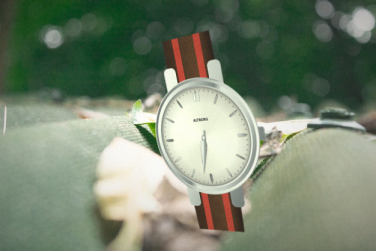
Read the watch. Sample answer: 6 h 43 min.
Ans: 6 h 32 min
